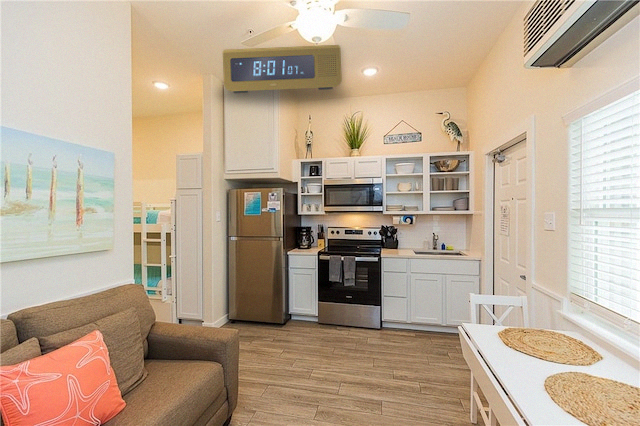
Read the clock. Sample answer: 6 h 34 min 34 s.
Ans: 8 h 01 min 07 s
